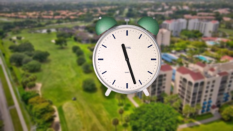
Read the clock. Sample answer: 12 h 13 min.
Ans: 11 h 27 min
